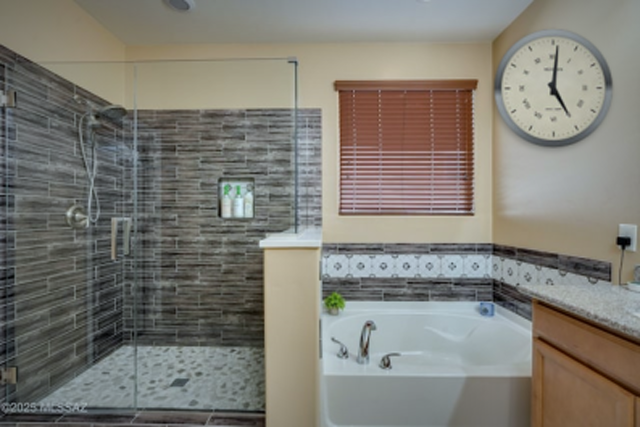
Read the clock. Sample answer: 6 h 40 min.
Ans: 5 h 01 min
